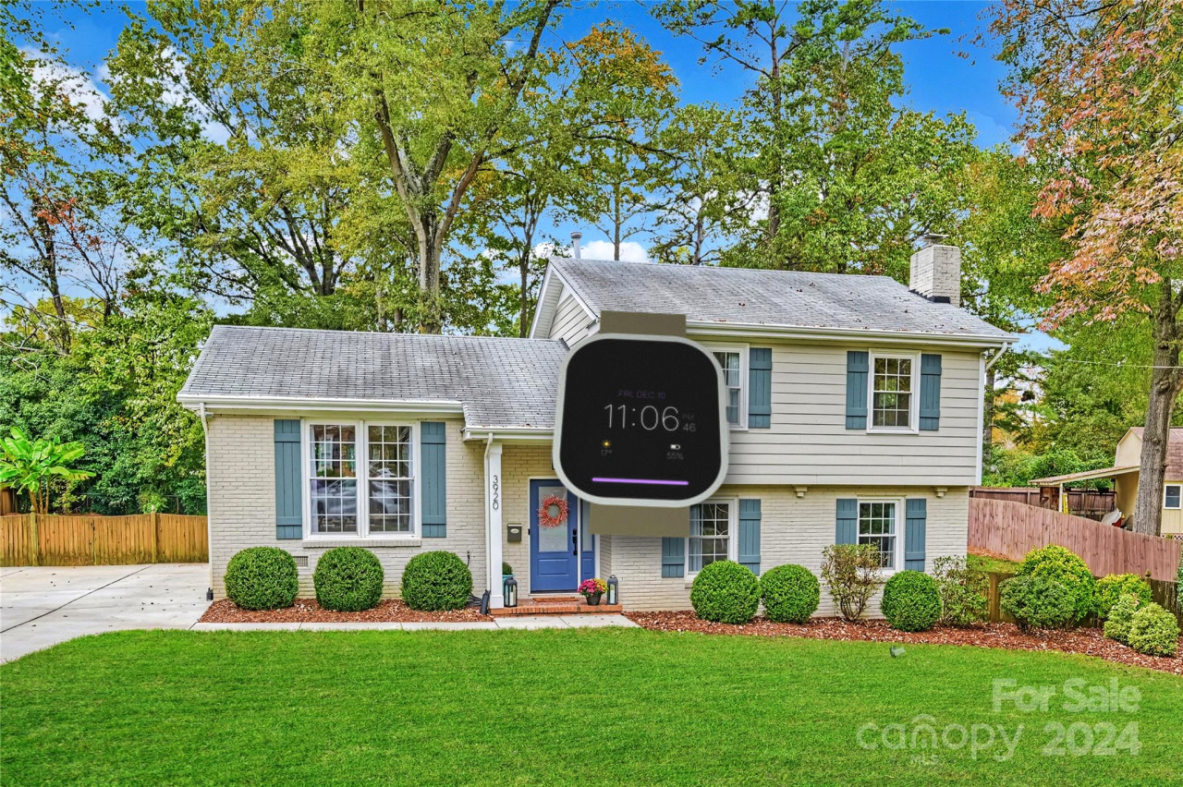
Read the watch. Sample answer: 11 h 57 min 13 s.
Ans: 11 h 06 min 46 s
